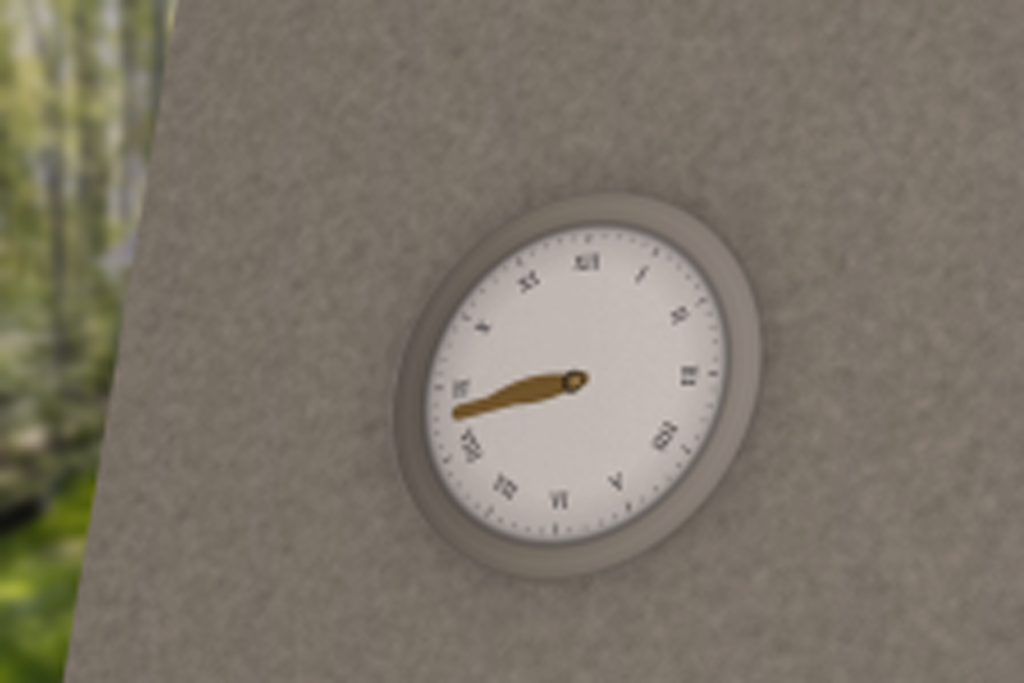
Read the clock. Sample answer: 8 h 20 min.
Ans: 8 h 43 min
